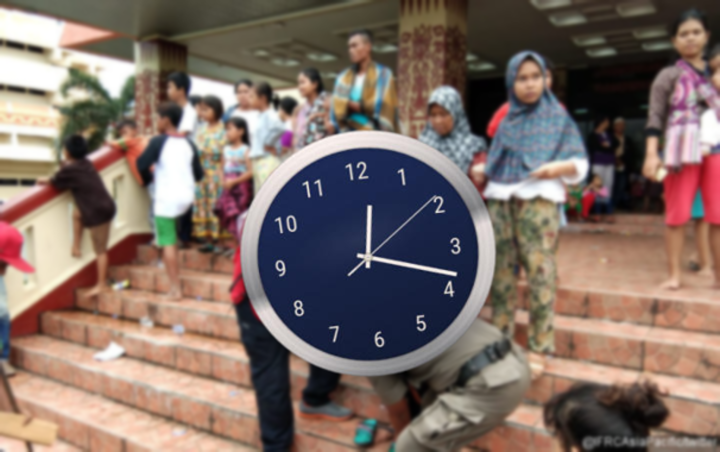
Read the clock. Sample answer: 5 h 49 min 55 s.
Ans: 12 h 18 min 09 s
